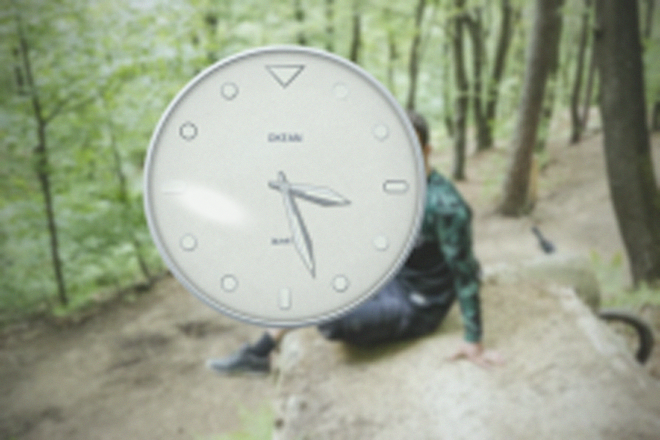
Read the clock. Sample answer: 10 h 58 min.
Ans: 3 h 27 min
